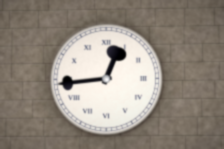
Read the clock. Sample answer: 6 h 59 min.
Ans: 12 h 44 min
